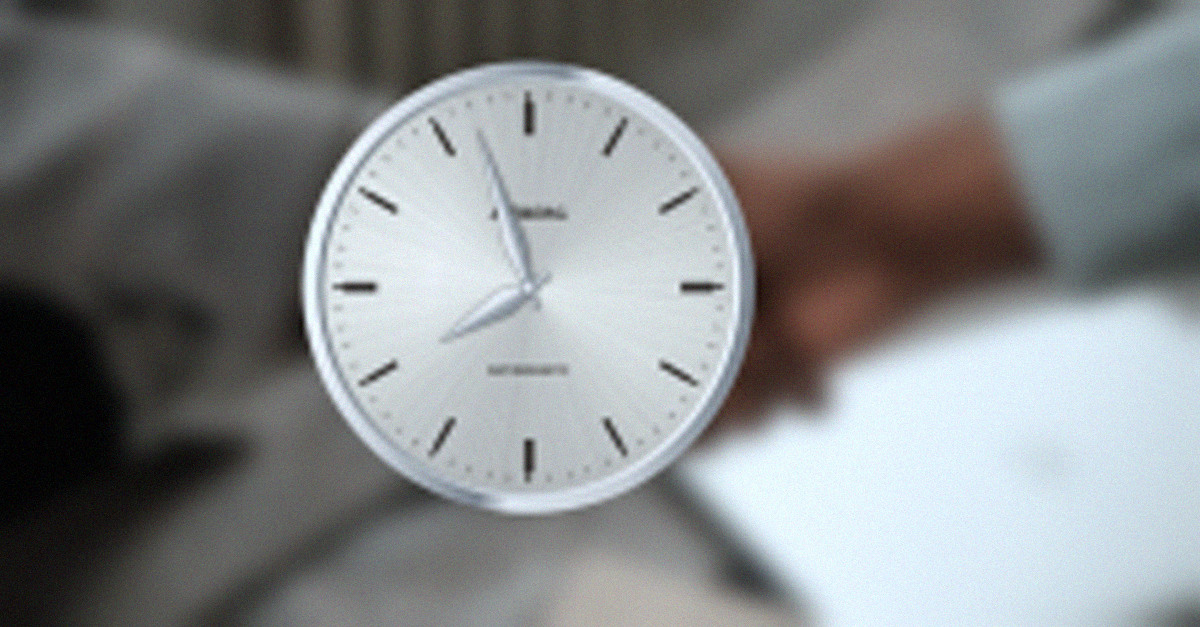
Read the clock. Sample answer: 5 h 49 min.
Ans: 7 h 57 min
